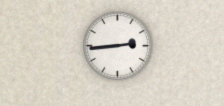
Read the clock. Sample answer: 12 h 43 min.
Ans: 2 h 44 min
